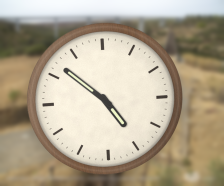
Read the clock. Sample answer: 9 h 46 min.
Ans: 4 h 52 min
